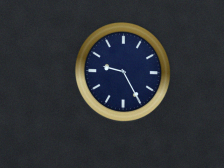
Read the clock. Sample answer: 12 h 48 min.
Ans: 9 h 25 min
